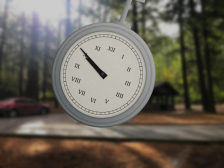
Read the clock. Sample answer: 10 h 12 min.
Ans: 9 h 50 min
